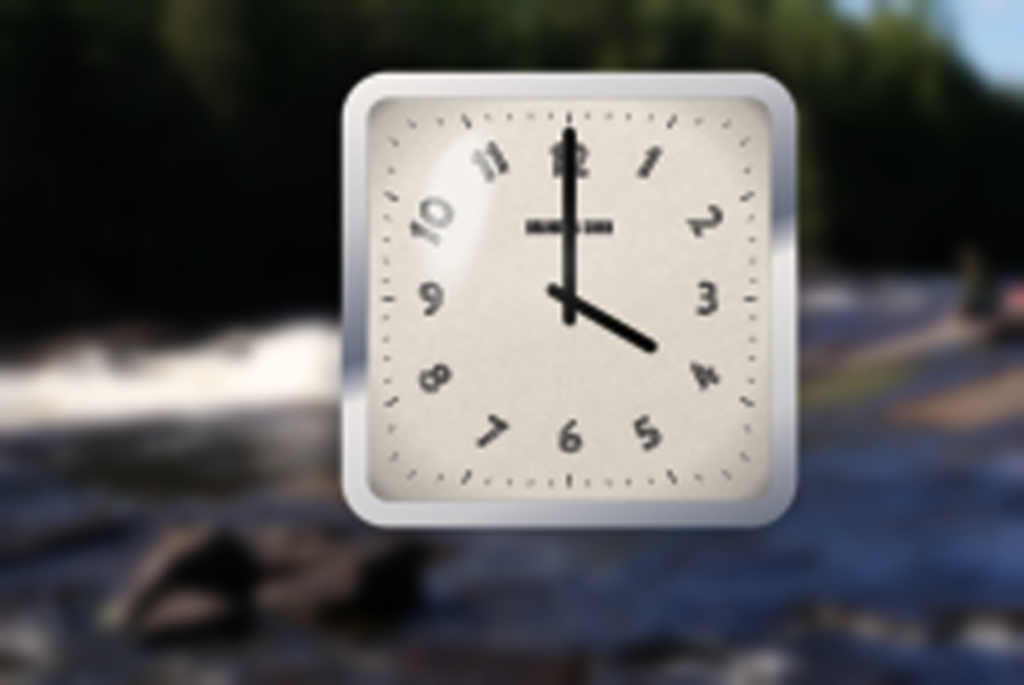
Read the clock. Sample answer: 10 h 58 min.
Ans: 4 h 00 min
